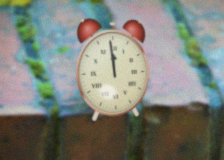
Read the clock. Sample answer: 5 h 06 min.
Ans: 11 h 59 min
